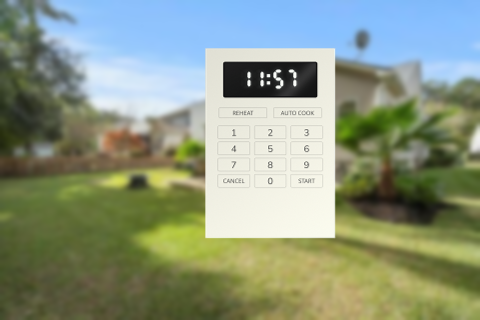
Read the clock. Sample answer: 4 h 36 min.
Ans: 11 h 57 min
